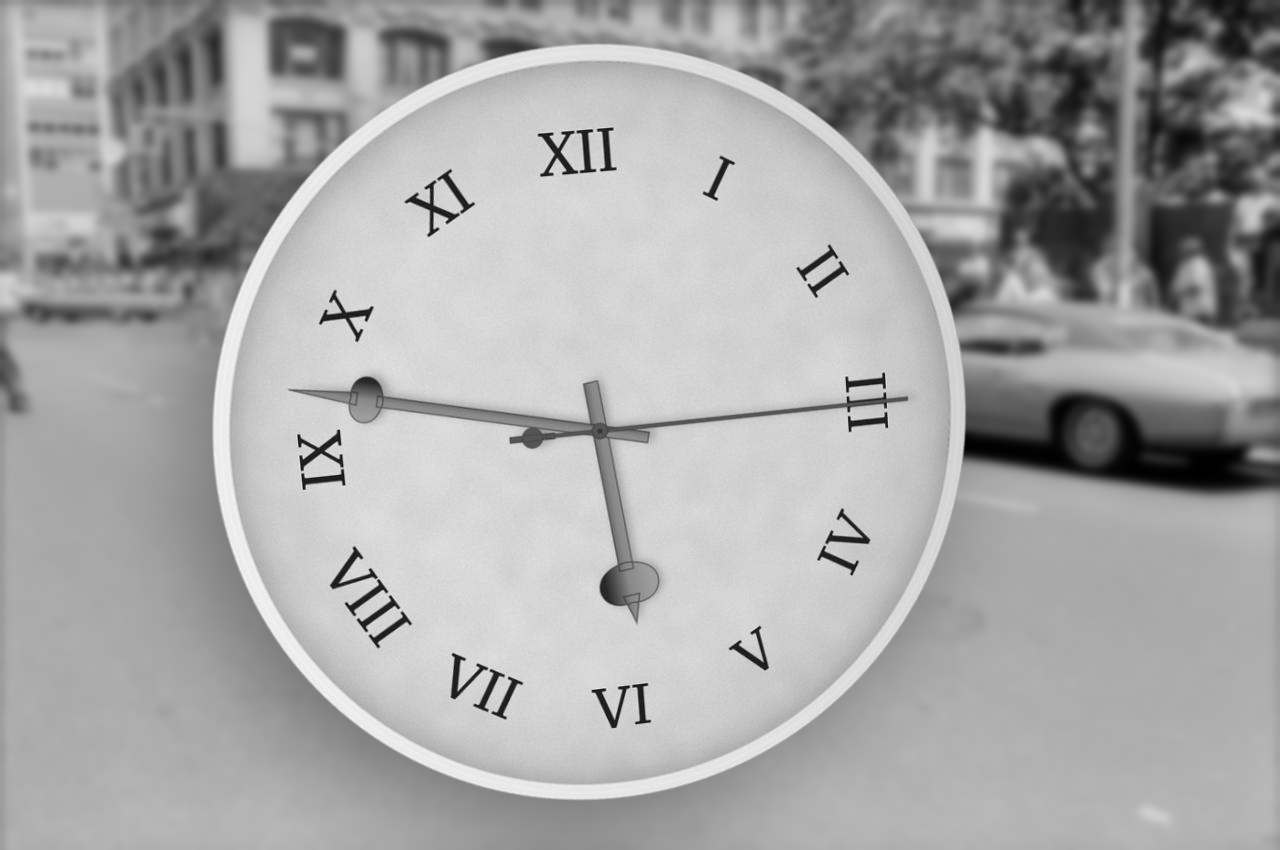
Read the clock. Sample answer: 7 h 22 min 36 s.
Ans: 5 h 47 min 15 s
